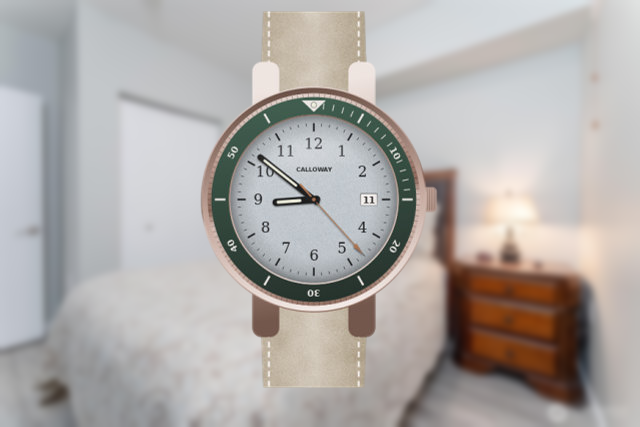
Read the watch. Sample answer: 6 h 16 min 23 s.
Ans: 8 h 51 min 23 s
